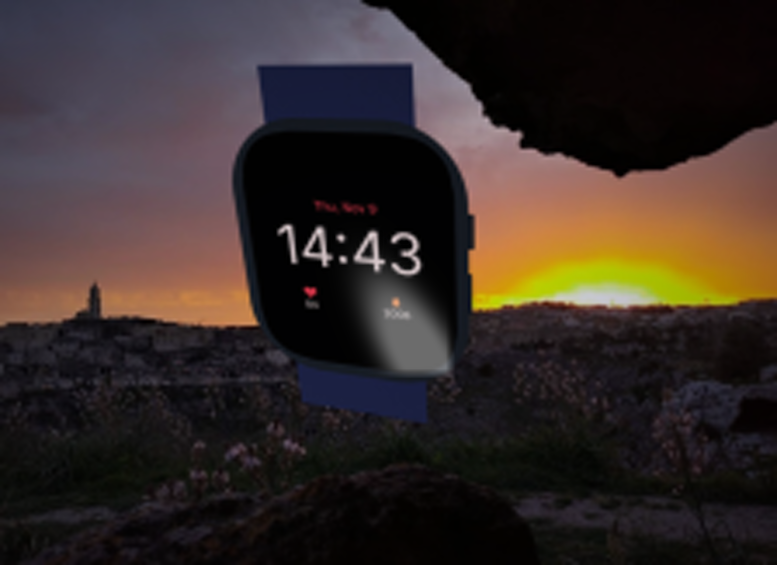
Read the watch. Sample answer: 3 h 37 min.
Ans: 14 h 43 min
